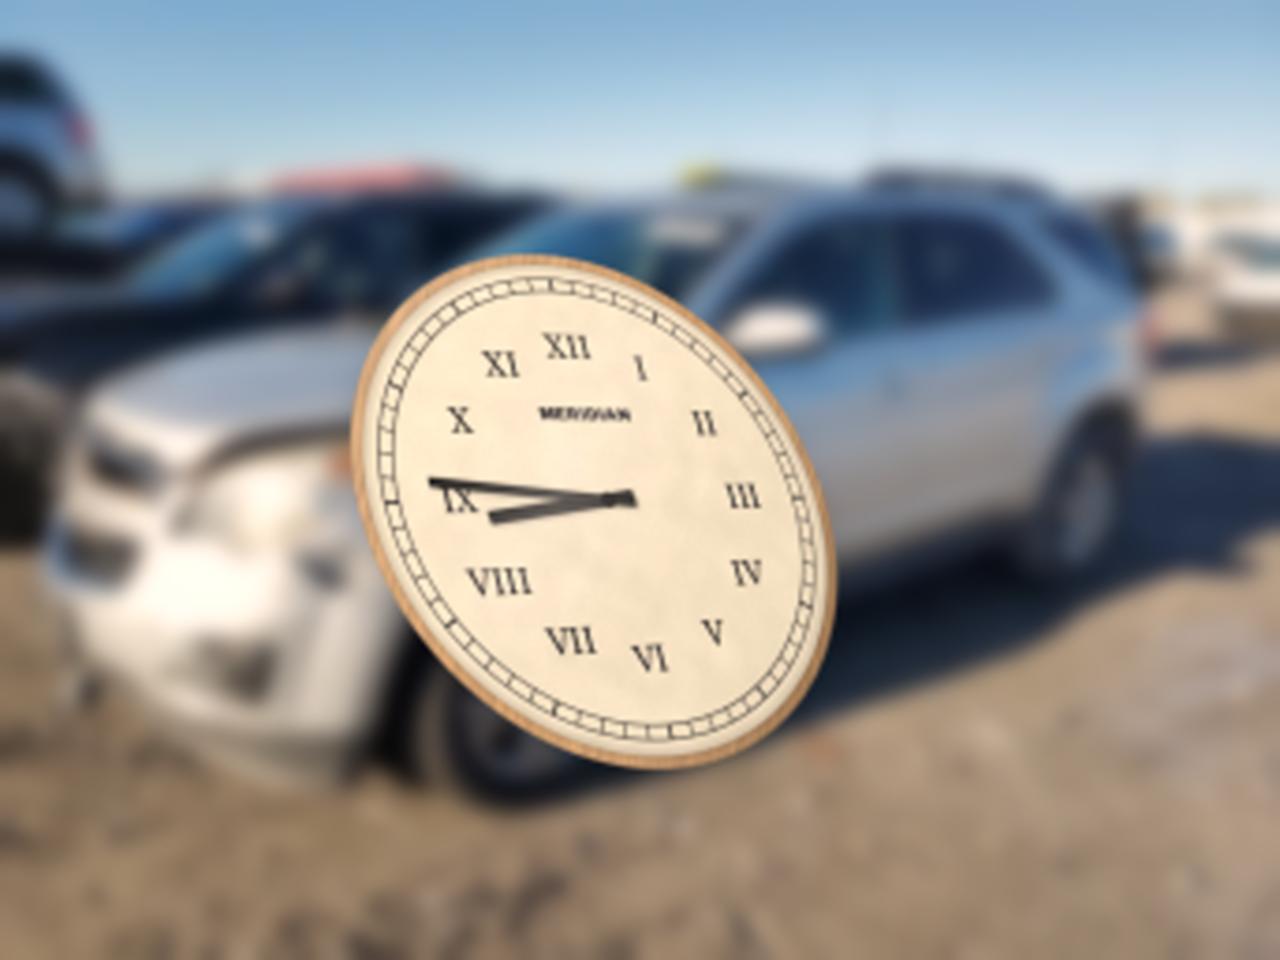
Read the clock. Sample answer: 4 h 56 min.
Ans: 8 h 46 min
